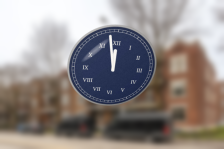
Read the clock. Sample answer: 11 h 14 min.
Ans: 11 h 58 min
